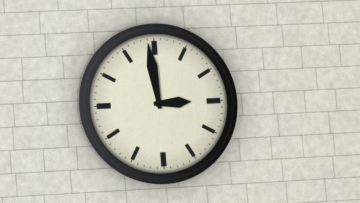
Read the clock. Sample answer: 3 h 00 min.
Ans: 2 h 59 min
